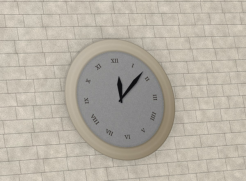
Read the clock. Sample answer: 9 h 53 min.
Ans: 12 h 08 min
